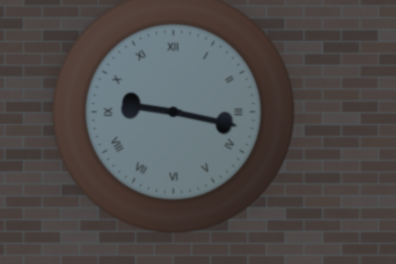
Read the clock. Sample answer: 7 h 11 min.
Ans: 9 h 17 min
